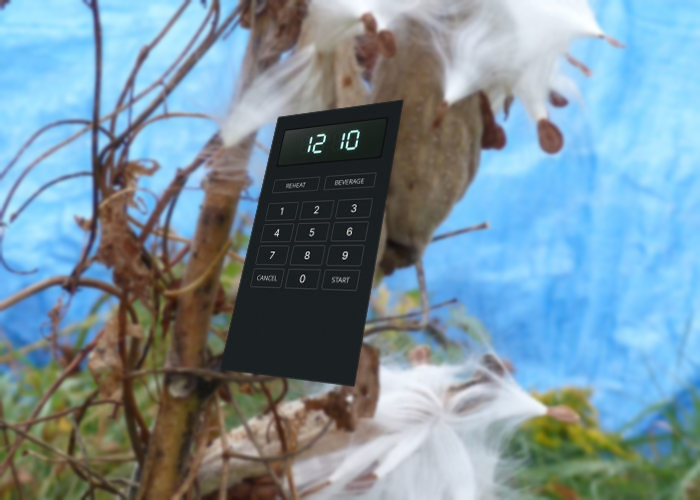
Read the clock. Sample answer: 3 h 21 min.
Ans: 12 h 10 min
